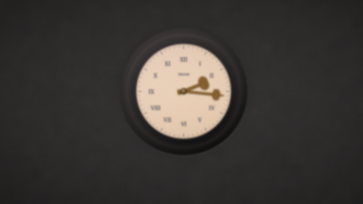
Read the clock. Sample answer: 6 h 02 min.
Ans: 2 h 16 min
